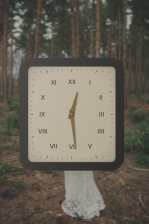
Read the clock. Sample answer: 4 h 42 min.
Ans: 12 h 29 min
